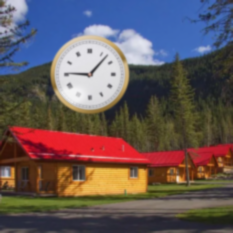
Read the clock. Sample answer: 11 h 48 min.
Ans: 9 h 07 min
